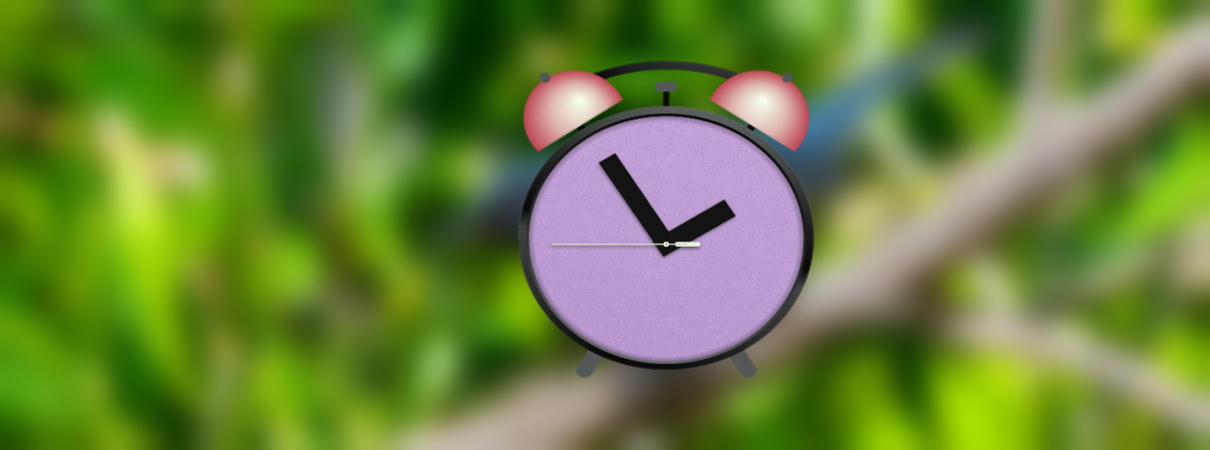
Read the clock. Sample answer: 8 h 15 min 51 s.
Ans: 1 h 54 min 45 s
